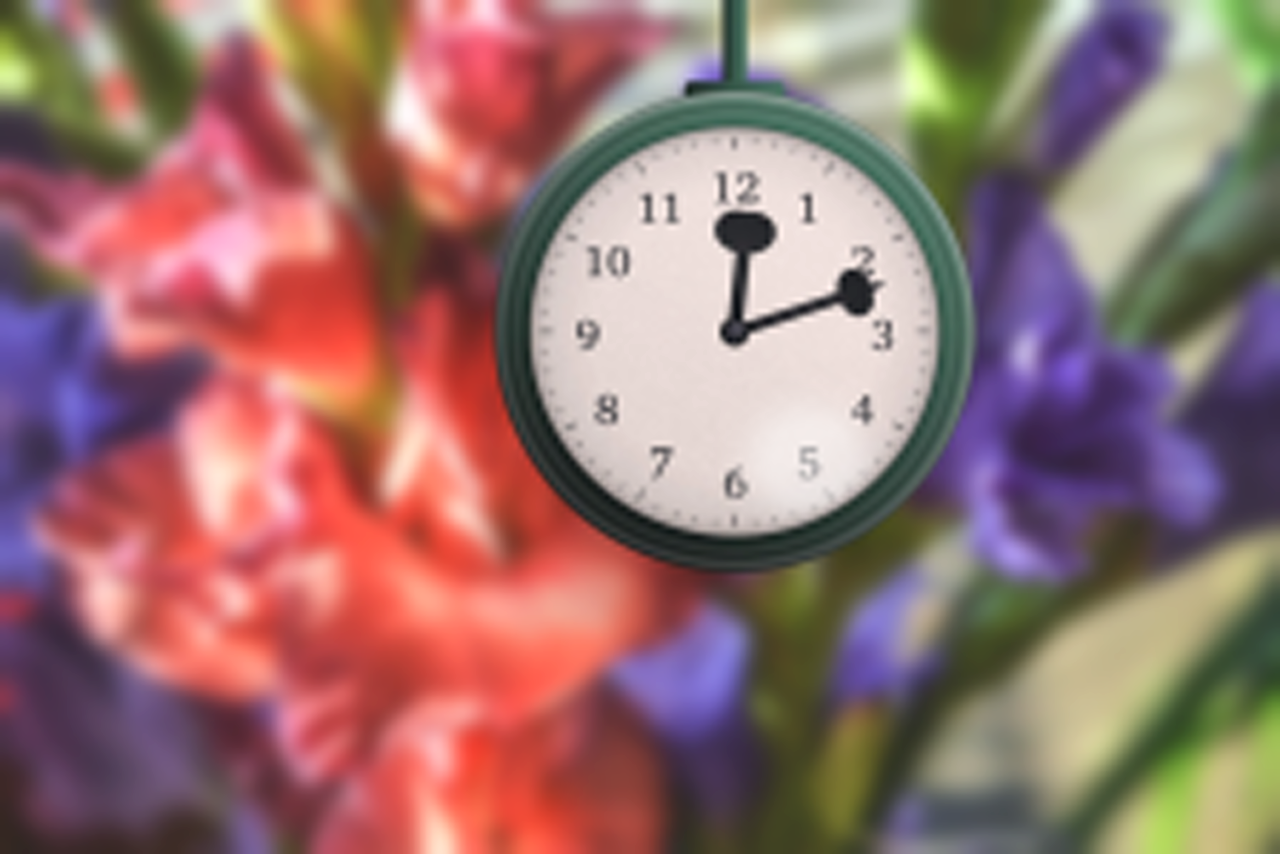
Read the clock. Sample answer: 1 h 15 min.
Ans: 12 h 12 min
